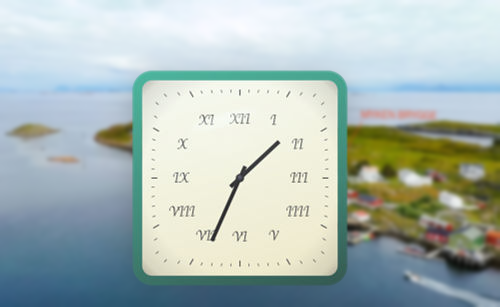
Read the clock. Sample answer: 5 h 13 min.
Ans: 1 h 34 min
